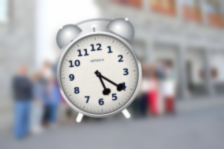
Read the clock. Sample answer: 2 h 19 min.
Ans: 5 h 21 min
